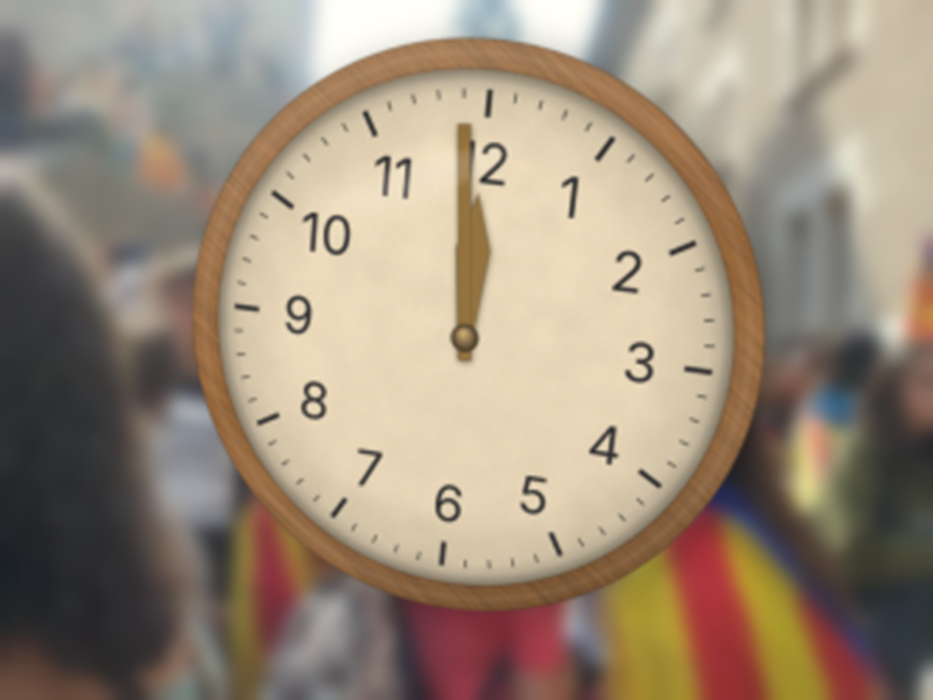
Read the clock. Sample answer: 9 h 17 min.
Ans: 11 h 59 min
